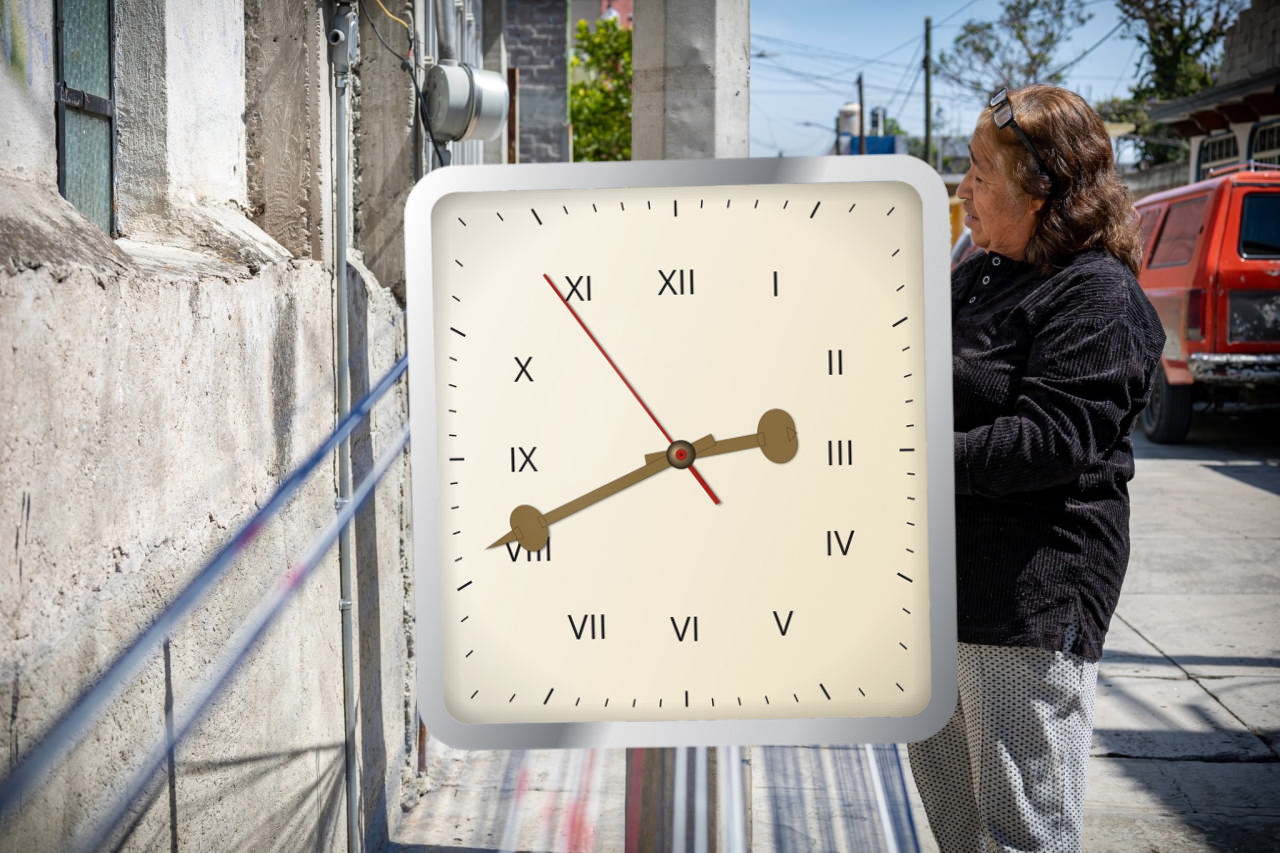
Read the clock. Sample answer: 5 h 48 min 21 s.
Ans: 2 h 40 min 54 s
